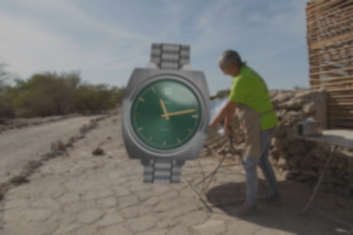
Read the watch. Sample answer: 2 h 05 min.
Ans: 11 h 13 min
